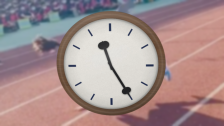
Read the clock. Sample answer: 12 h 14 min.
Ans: 11 h 25 min
